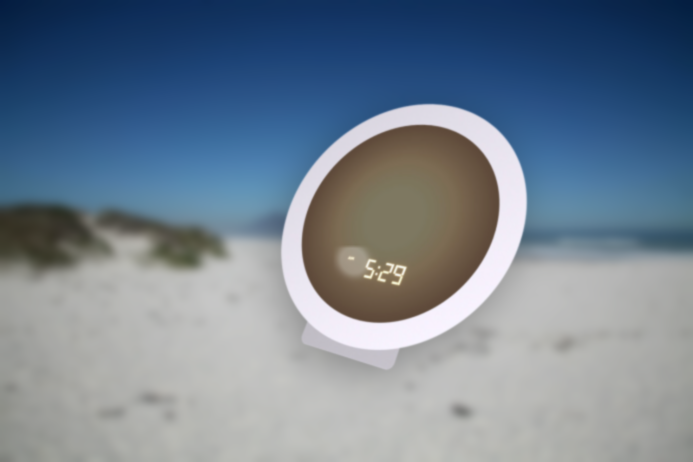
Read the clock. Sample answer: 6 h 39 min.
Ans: 5 h 29 min
